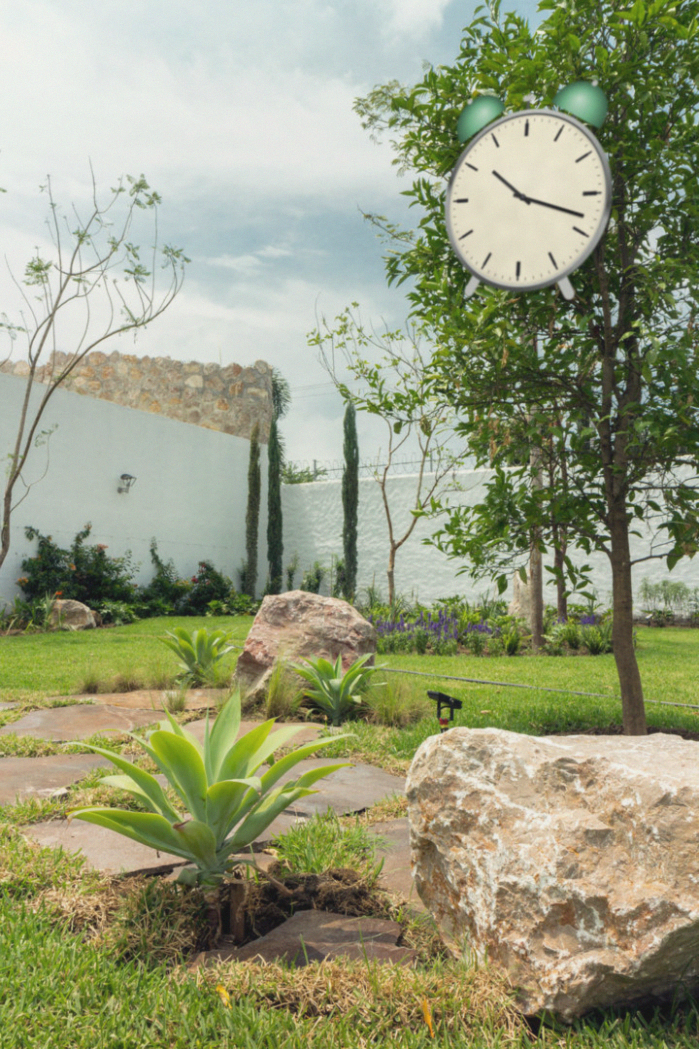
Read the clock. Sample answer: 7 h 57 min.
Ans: 10 h 18 min
